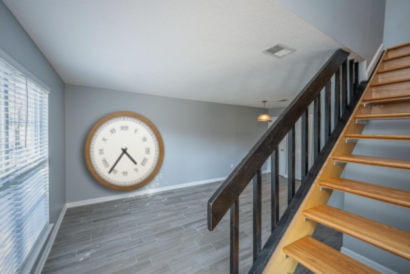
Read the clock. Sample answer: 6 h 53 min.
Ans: 4 h 36 min
